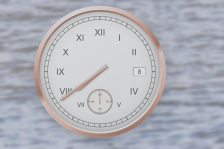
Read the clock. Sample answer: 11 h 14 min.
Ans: 7 h 39 min
